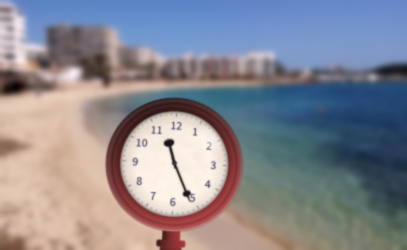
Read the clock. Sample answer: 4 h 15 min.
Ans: 11 h 26 min
